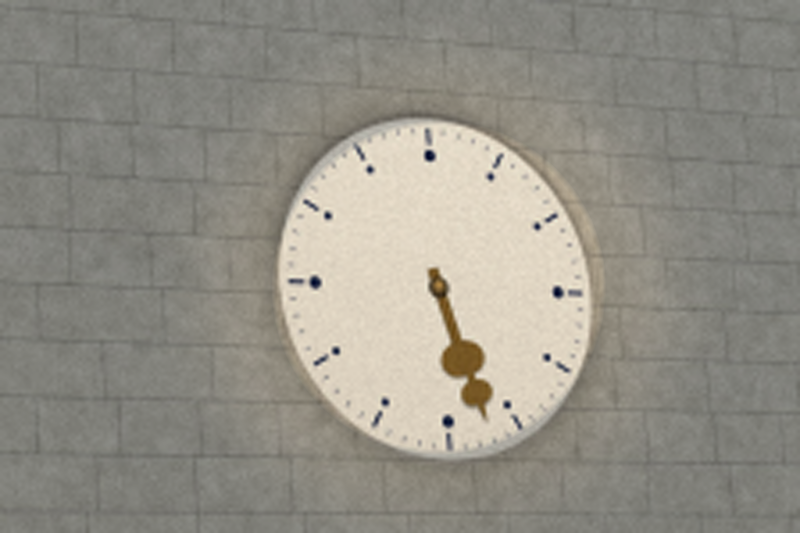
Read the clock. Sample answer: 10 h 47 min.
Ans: 5 h 27 min
